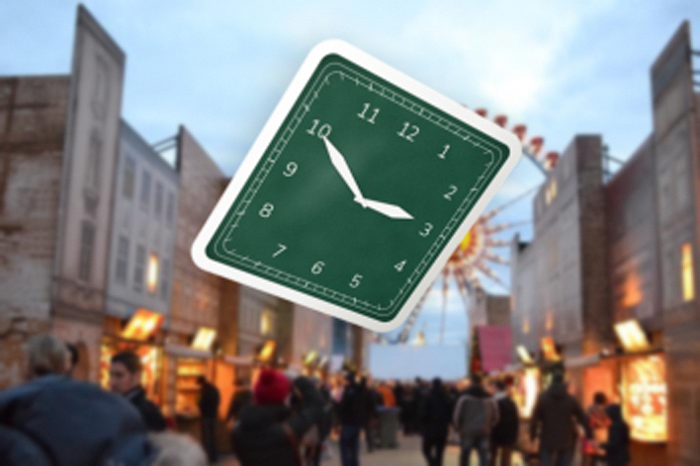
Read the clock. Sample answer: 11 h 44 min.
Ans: 2 h 50 min
